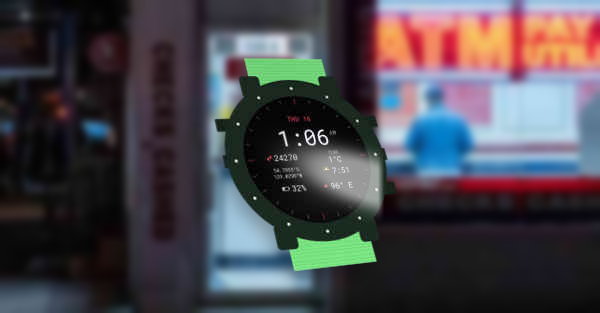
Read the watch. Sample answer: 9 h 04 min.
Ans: 1 h 06 min
